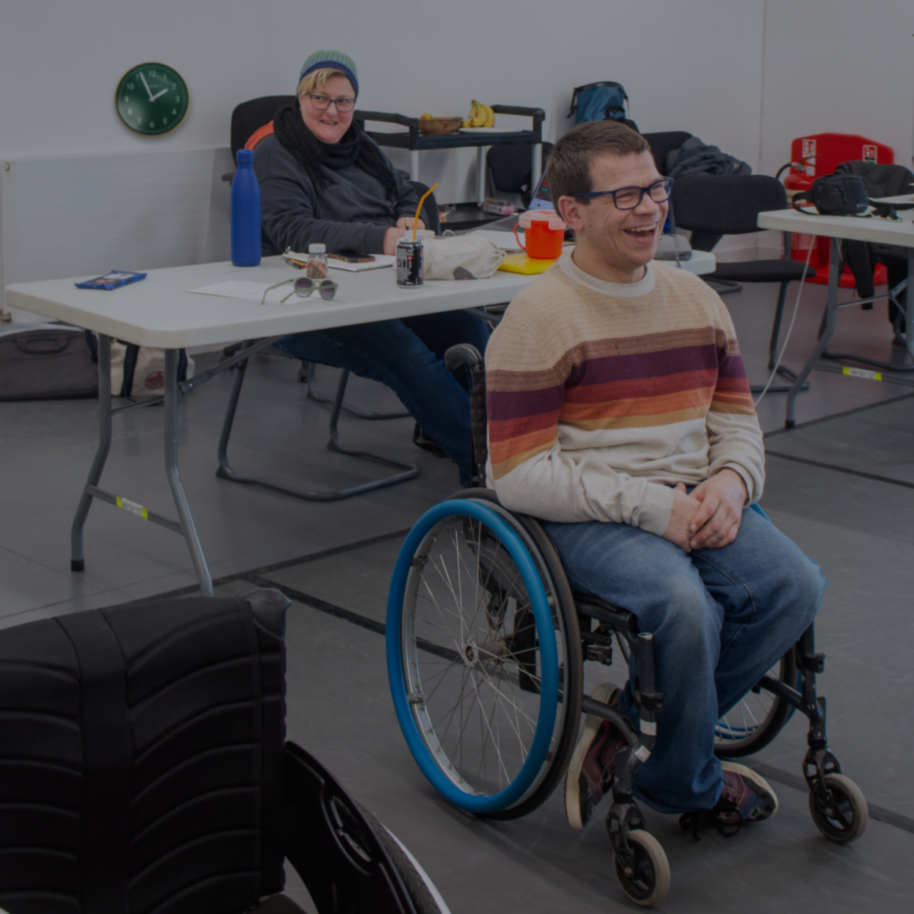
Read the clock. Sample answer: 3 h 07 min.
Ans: 1 h 56 min
